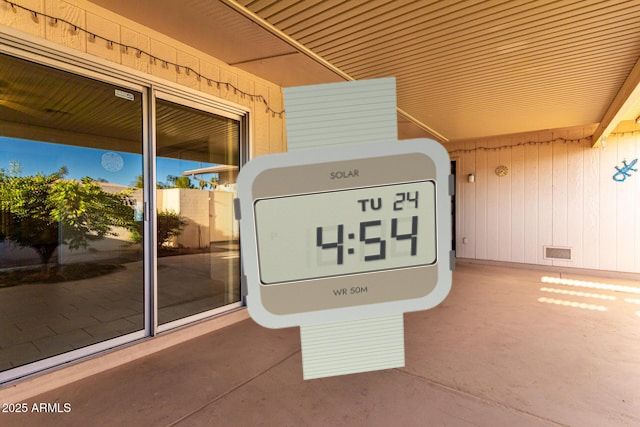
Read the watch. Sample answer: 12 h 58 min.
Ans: 4 h 54 min
